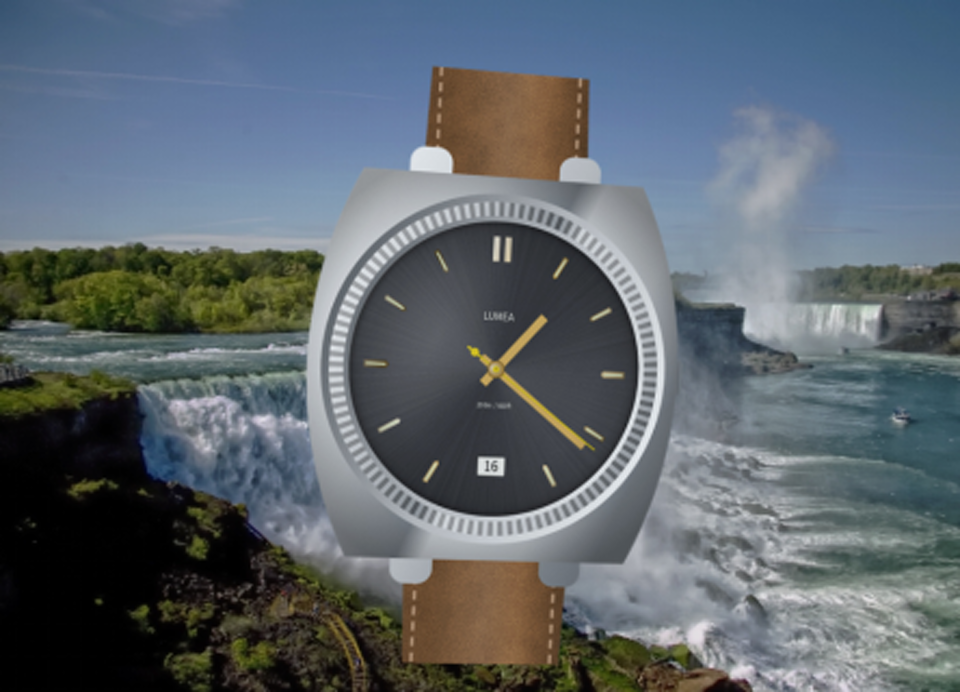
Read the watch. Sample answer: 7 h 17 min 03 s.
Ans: 1 h 21 min 21 s
